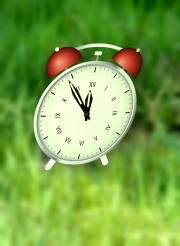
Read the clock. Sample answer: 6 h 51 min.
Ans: 11 h 54 min
